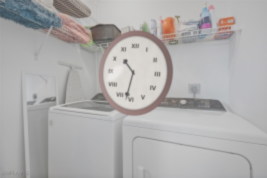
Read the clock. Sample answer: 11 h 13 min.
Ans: 10 h 32 min
